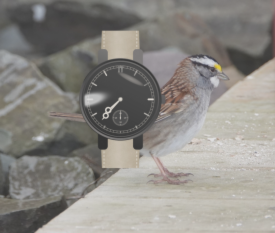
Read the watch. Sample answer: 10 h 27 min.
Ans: 7 h 37 min
